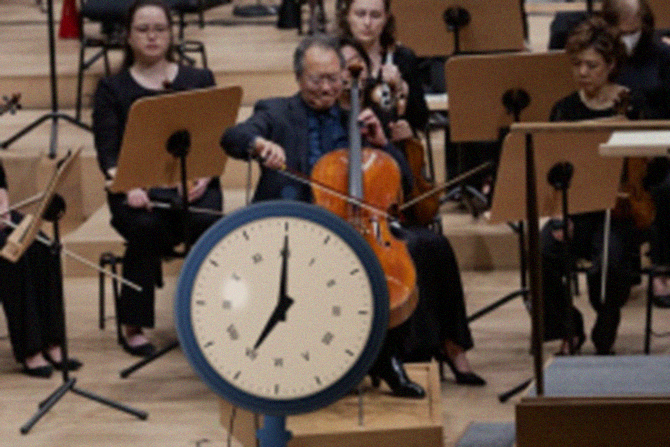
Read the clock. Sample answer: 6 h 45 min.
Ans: 7 h 00 min
